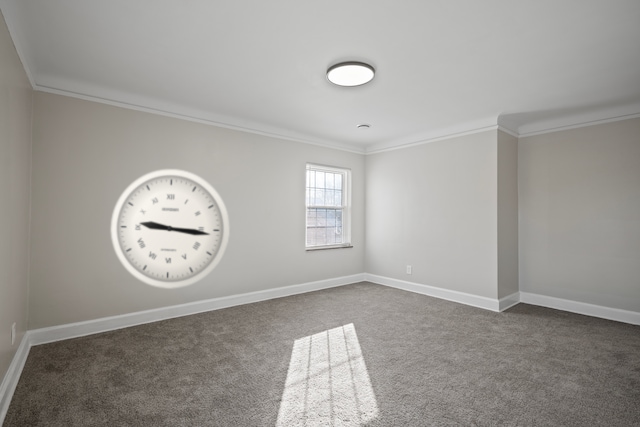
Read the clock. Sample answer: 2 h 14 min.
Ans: 9 h 16 min
